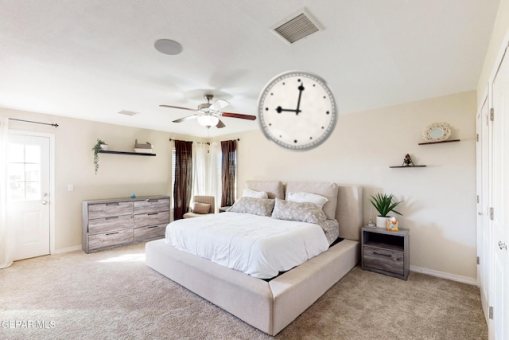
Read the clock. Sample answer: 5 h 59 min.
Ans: 9 h 01 min
